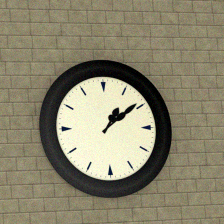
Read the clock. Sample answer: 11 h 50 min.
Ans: 1 h 09 min
